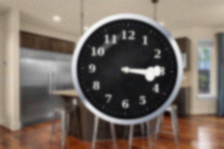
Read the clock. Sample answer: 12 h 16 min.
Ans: 3 h 15 min
